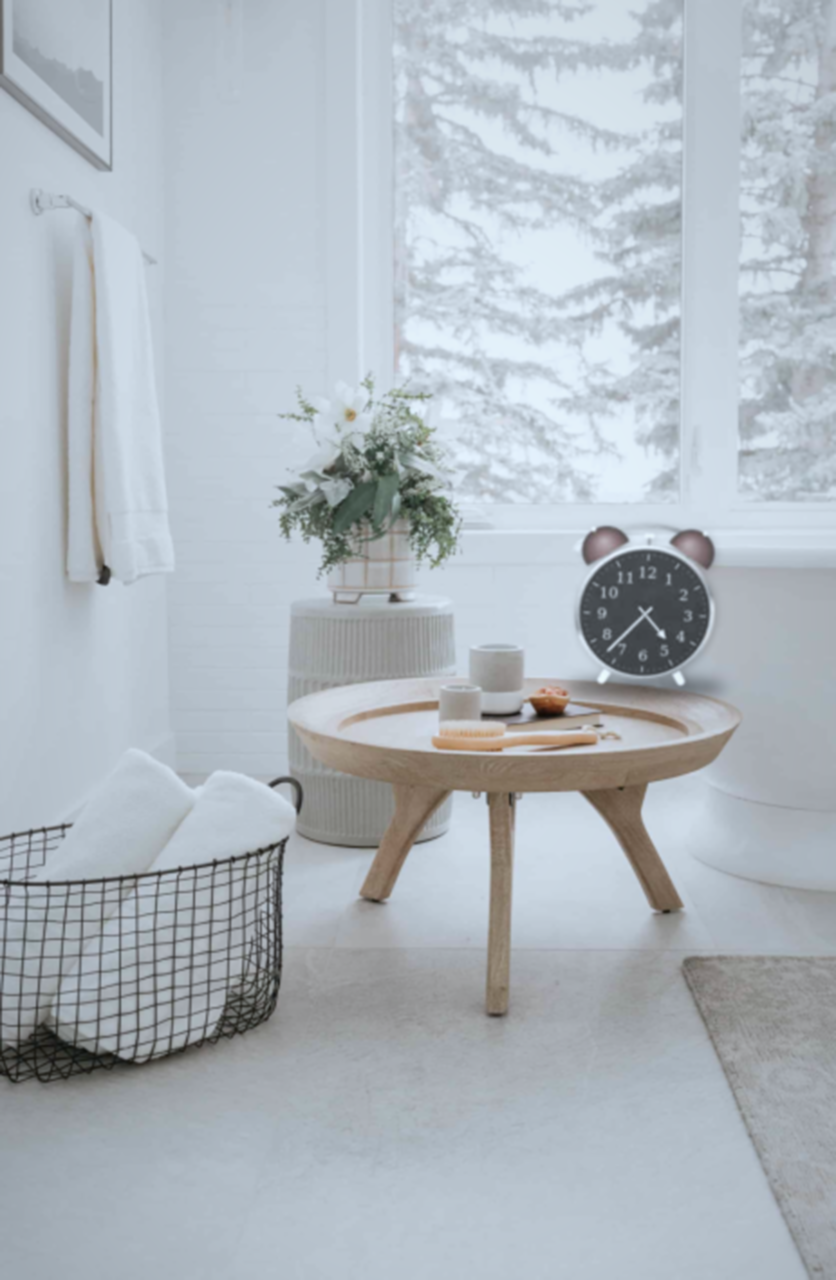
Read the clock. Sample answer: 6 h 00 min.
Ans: 4 h 37 min
